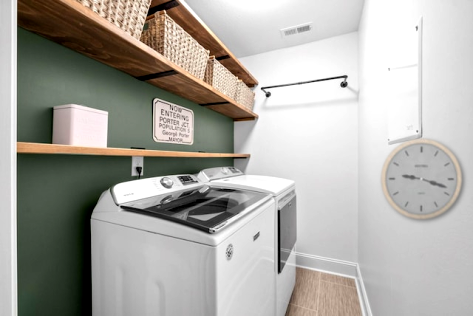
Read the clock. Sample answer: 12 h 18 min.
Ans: 9 h 18 min
